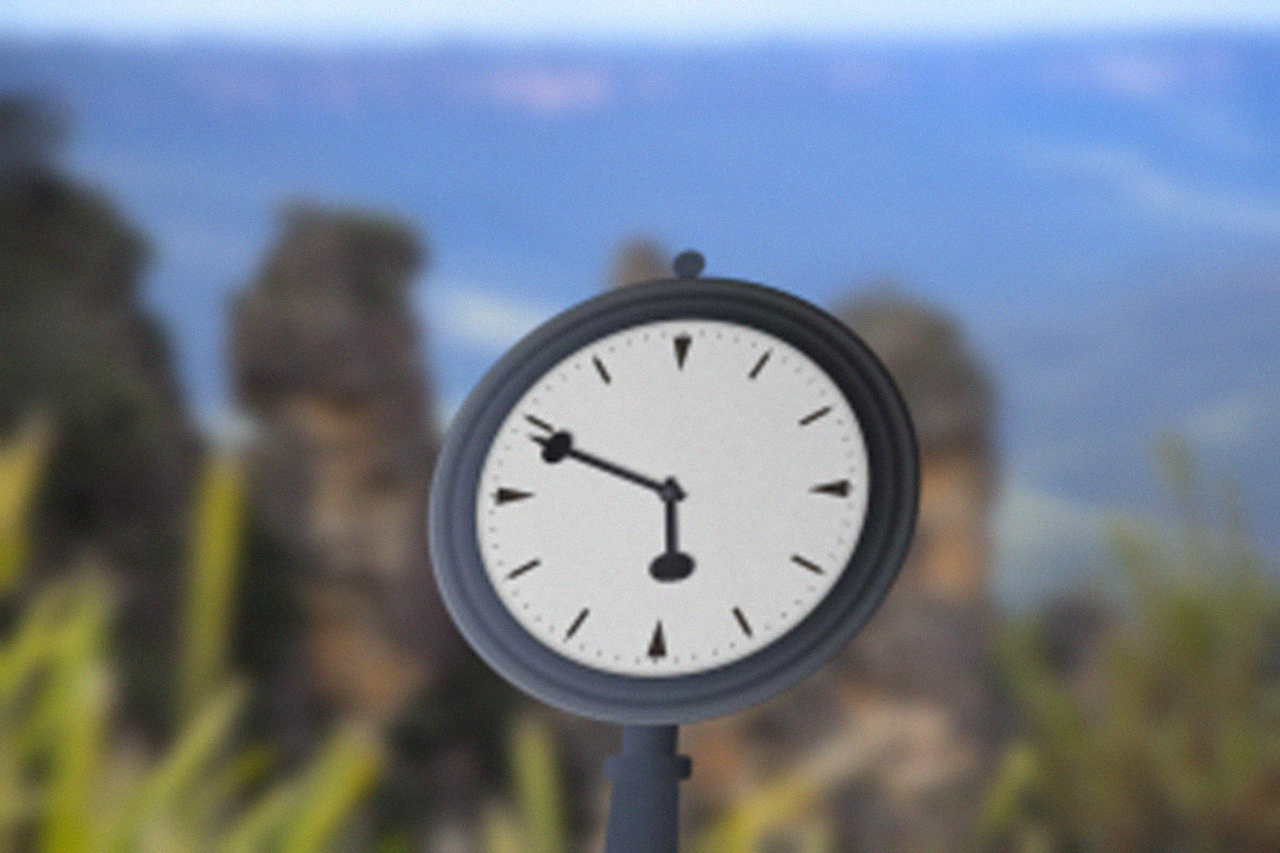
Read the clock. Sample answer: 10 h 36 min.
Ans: 5 h 49 min
